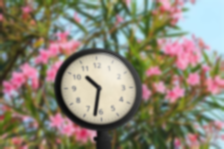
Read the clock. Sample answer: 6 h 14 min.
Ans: 10 h 32 min
